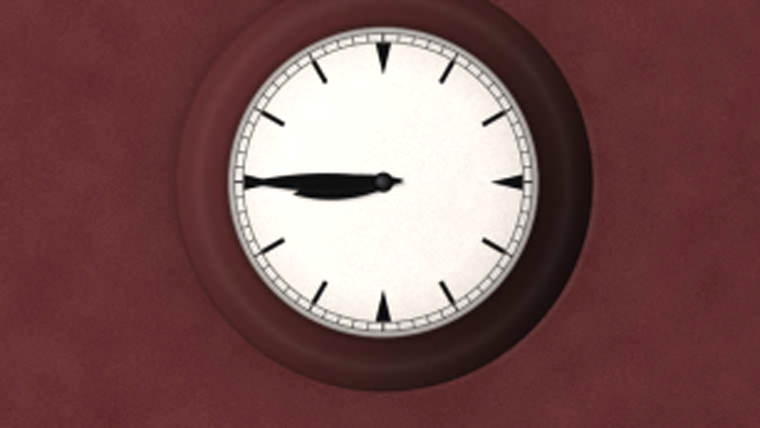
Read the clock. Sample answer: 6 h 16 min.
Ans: 8 h 45 min
